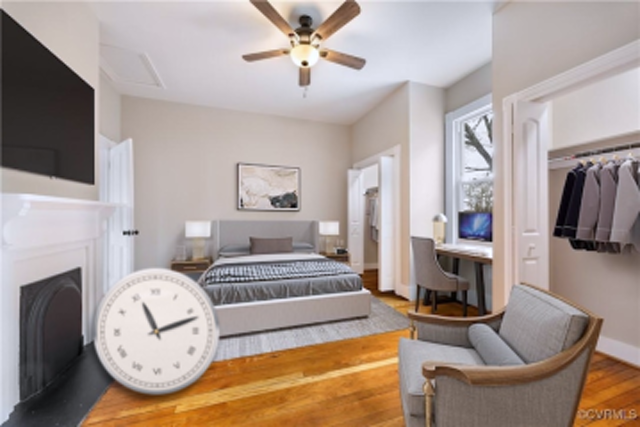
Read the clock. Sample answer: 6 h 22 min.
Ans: 11 h 12 min
